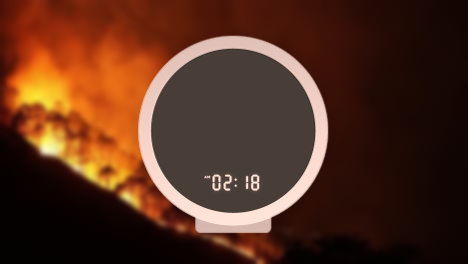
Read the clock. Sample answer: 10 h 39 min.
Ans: 2 h 18 min
